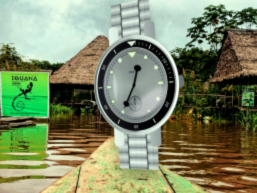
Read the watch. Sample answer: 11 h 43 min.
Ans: 12 h 35 min
